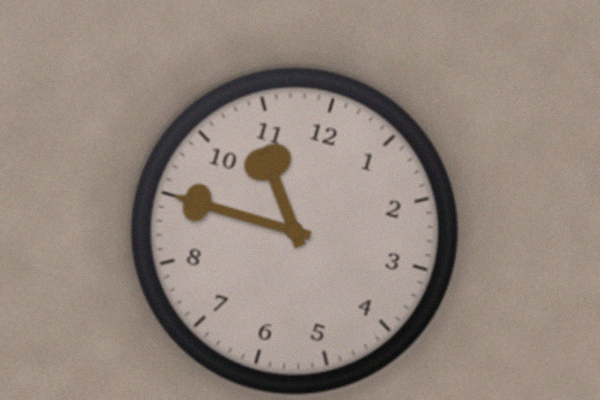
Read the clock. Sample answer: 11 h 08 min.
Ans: 10 h 45 min
